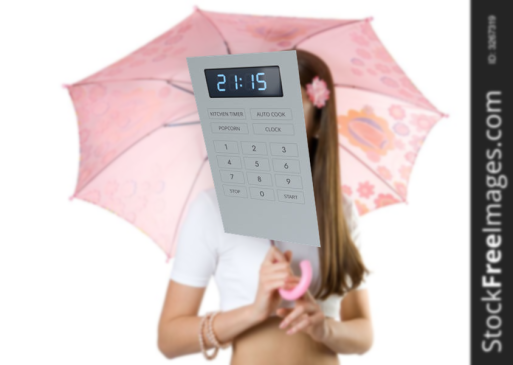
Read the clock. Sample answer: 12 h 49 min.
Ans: 21 h 15 min
